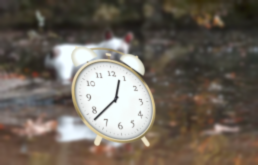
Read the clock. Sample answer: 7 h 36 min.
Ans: 12 h 38 min
